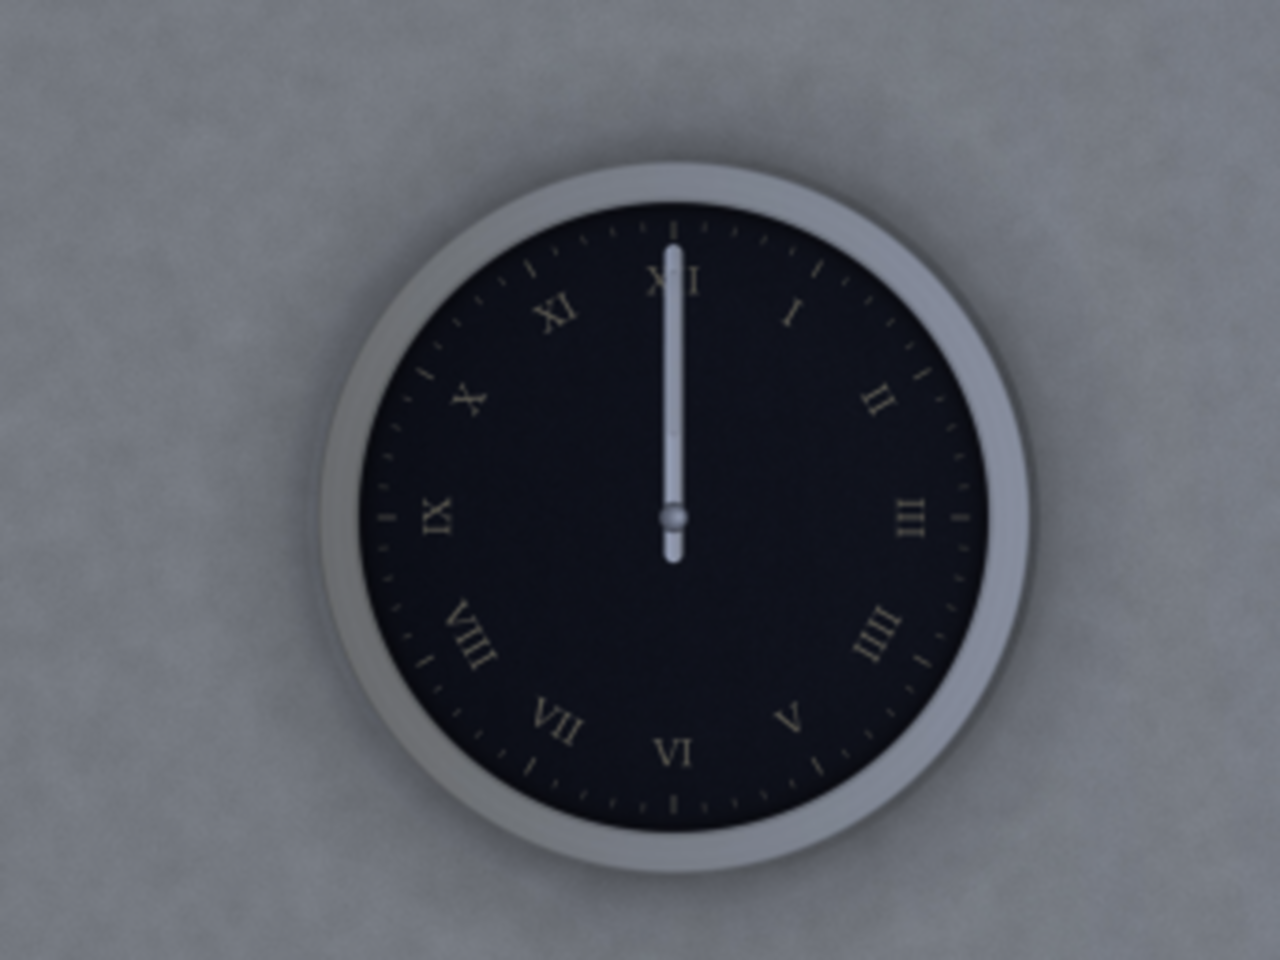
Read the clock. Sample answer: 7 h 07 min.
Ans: 12 h 00 min
